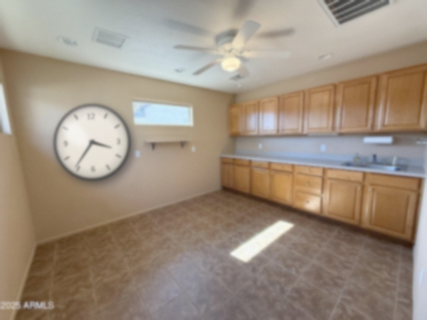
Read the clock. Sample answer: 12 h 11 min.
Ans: 3 h 36 min
